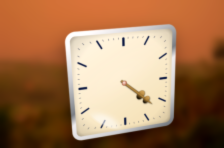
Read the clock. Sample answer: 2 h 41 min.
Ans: 4 h 22 min
